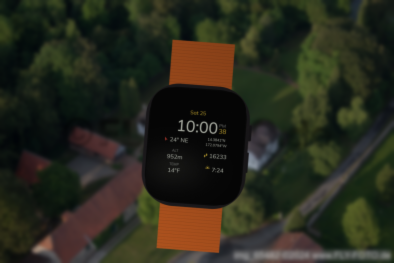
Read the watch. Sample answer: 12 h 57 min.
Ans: 10 h 00 min
